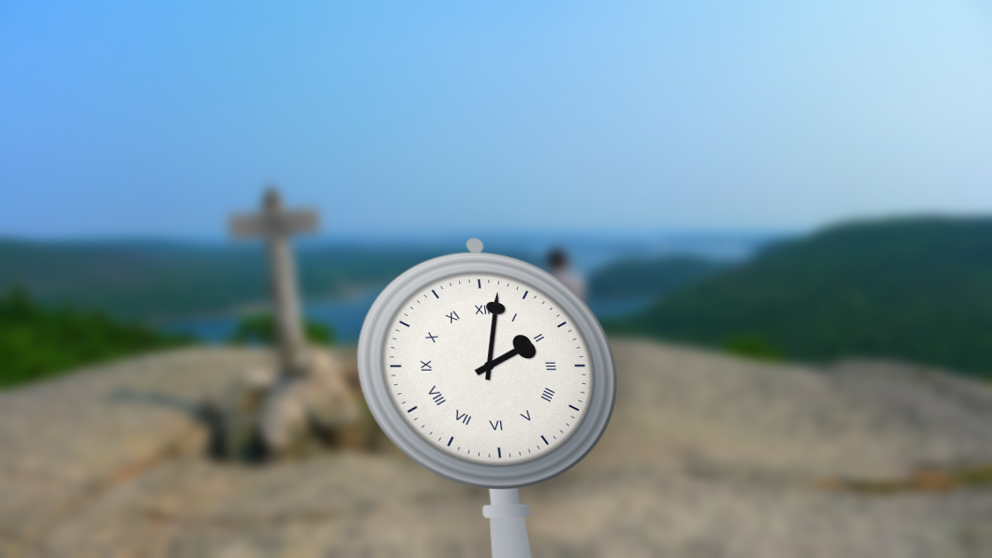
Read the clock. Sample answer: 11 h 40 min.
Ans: 2 h 02 min
